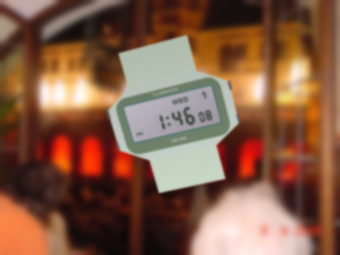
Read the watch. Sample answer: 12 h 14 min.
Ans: 1 h 46 min
